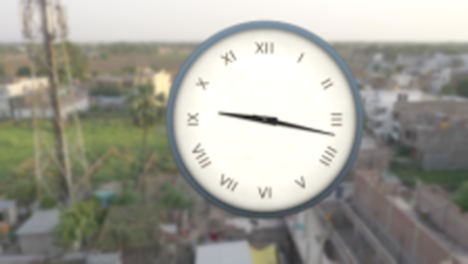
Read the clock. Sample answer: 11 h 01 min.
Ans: 9 h 17 min
